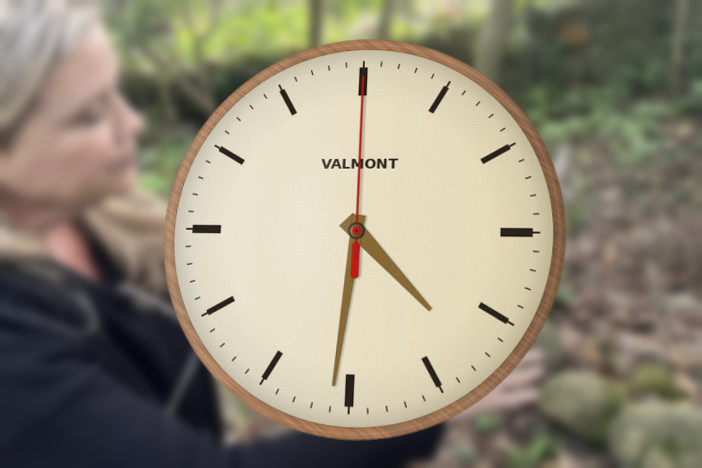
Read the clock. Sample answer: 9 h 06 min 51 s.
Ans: 4 h 31 min 00 s
